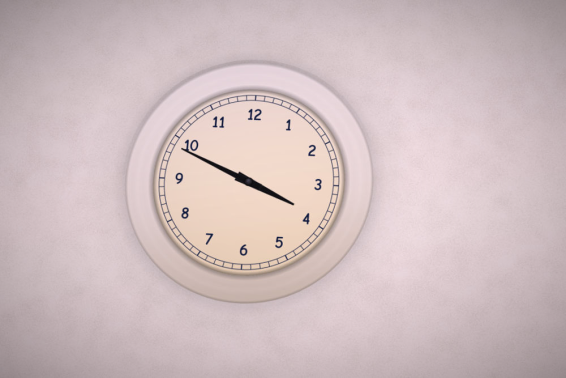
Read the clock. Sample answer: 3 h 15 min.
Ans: 3 h 49 min
